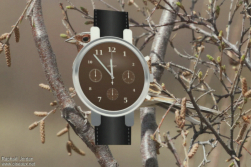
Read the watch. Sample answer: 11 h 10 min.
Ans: 11 h 53 min
